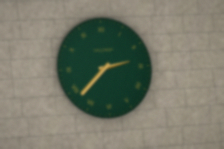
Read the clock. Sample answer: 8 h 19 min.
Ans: 2 h 38 min
